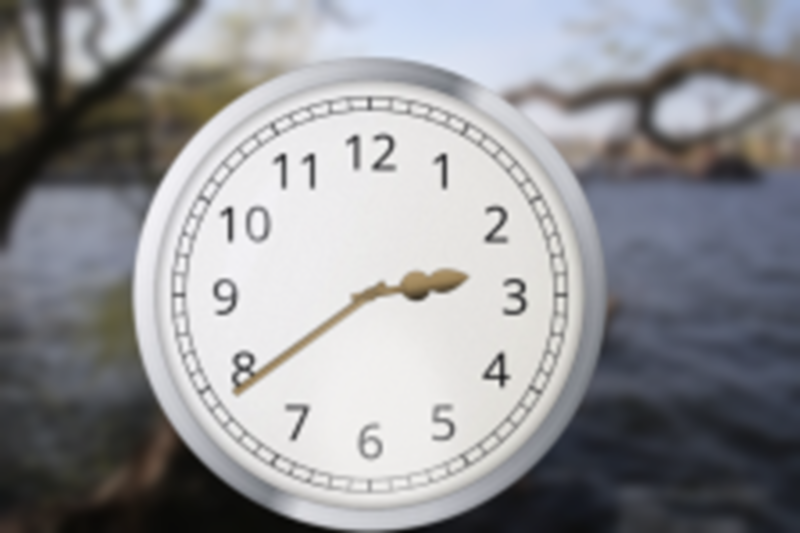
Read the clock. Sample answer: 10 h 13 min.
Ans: 2 h 39 min
